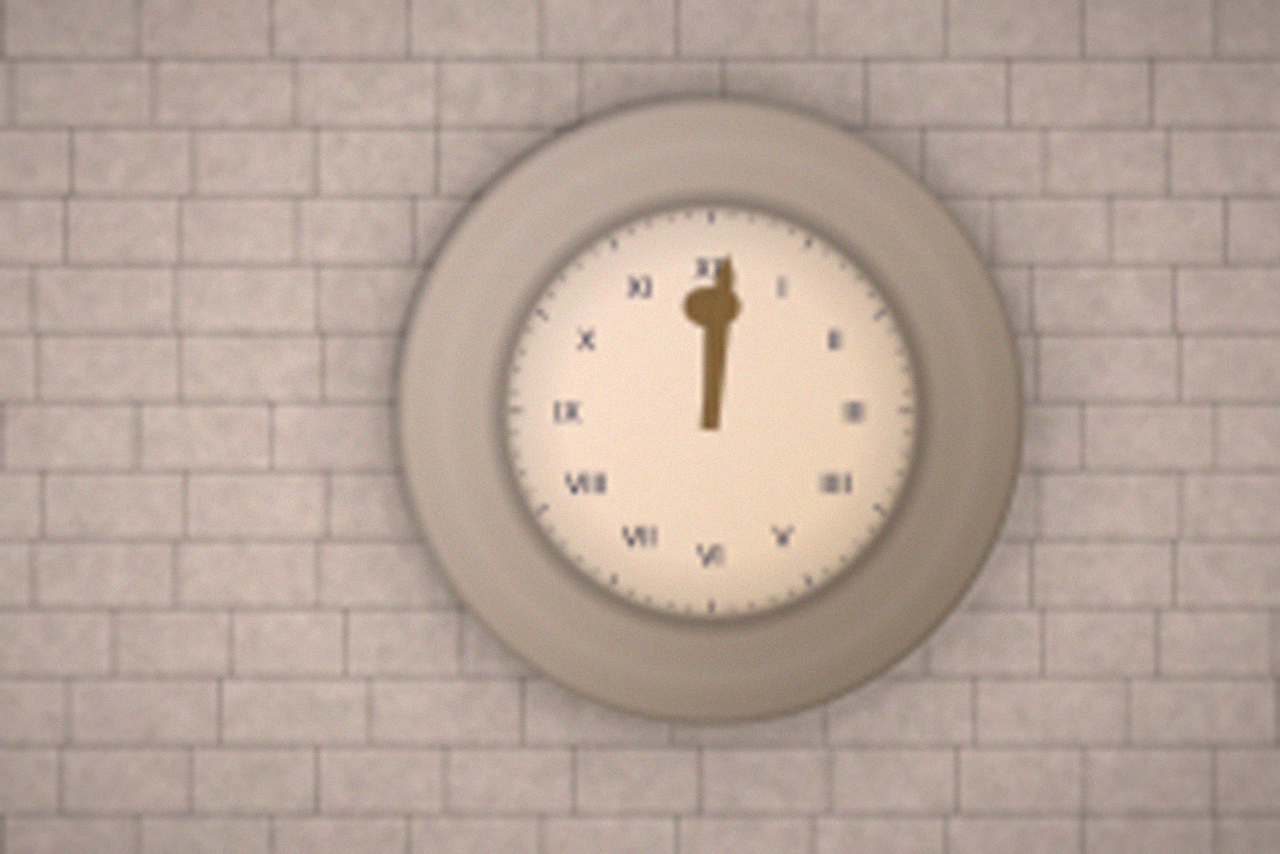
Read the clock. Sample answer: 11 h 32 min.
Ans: 12 h 01 min
